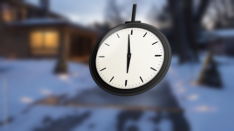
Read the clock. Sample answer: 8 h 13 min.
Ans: 5 h 59 min
